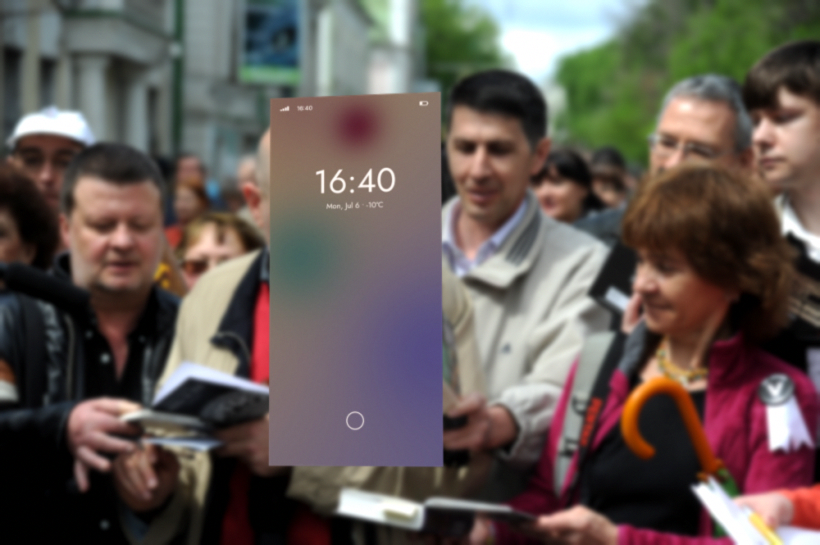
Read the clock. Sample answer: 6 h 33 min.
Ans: 16 h 40 min
